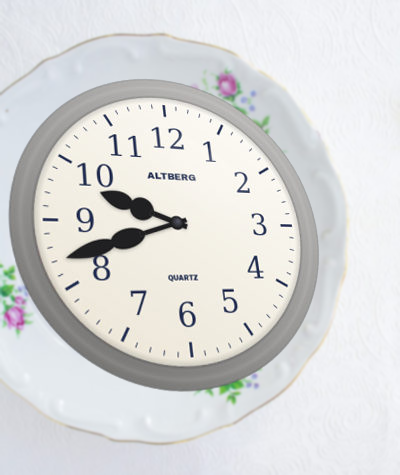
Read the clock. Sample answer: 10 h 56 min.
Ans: 9 h 42 min
